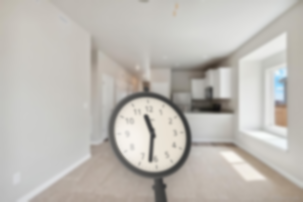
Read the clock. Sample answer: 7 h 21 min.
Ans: 11 h 32 min
